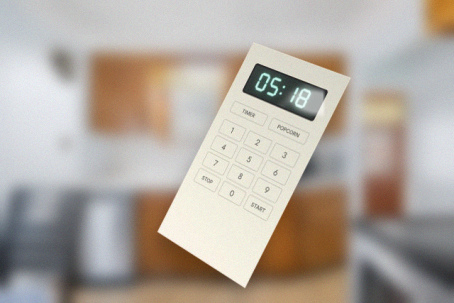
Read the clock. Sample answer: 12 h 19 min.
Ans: 5 h 18 min
